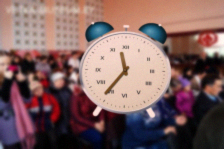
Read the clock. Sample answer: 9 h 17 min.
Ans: 11 h 36 min
